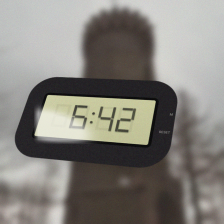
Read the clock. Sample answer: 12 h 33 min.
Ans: 6 h 42 min
